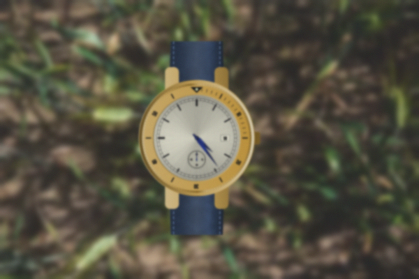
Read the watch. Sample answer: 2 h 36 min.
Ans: 4 h 24 min
